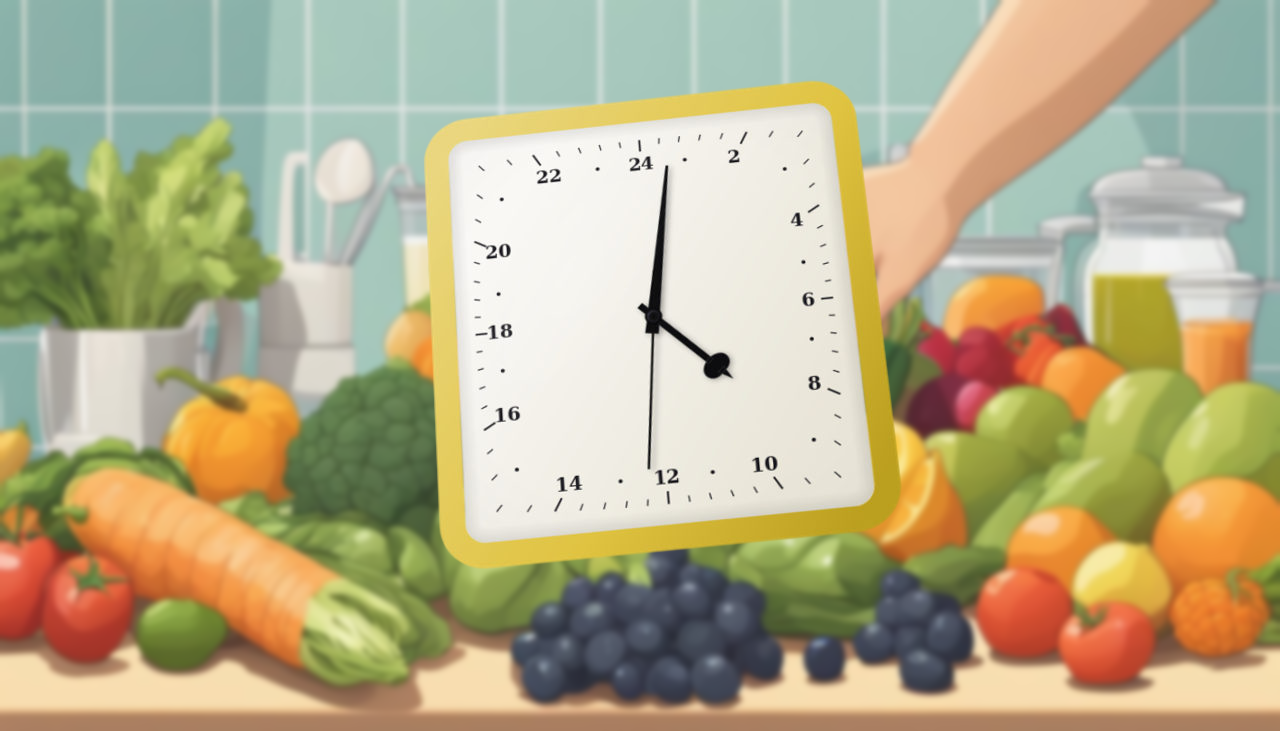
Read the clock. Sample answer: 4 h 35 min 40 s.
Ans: 9 h 01 min 31 s
